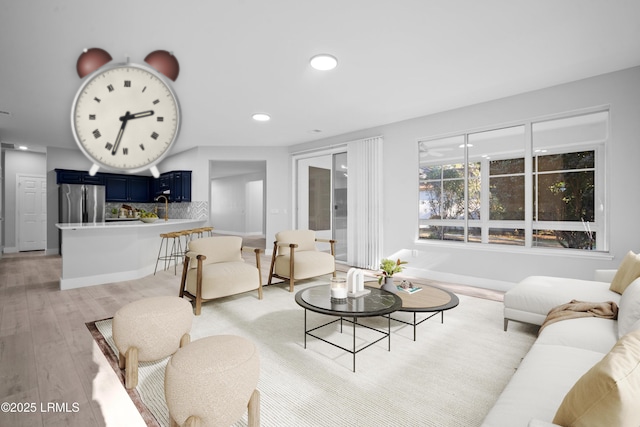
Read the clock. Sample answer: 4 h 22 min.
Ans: 2 h 33 min
